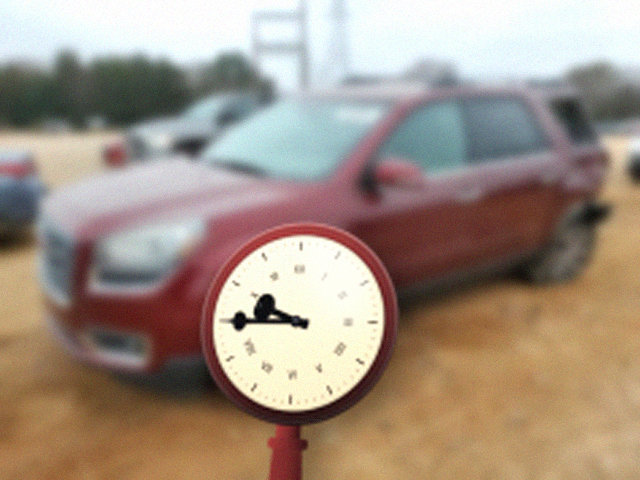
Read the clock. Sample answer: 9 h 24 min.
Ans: 9 h 45 min
